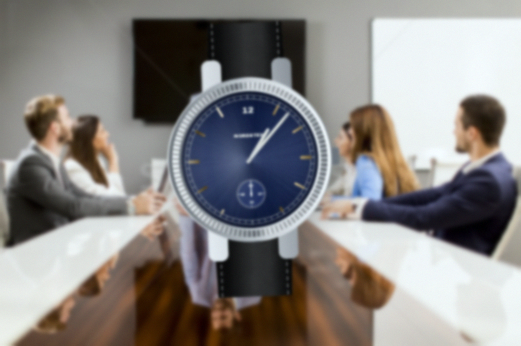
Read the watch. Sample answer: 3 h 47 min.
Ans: 1 h 07 min
